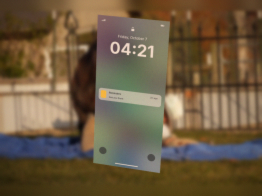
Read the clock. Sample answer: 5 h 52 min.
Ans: 4 h 21 min
